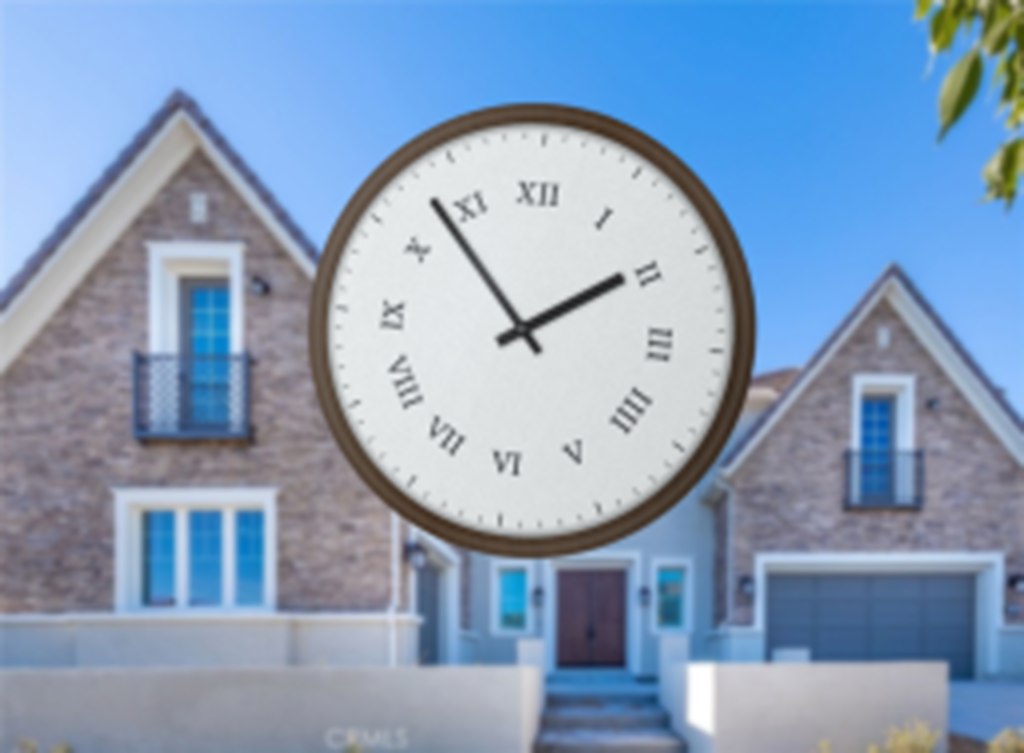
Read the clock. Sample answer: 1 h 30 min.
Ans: 1 h 53 min
